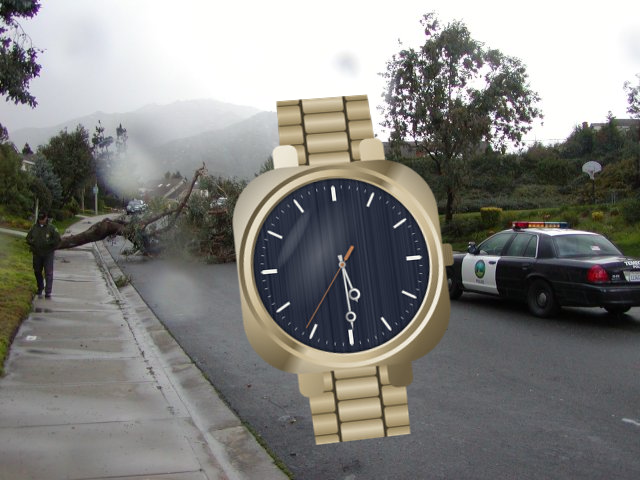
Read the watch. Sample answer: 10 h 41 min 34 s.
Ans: 5 h 29 min 36 s
